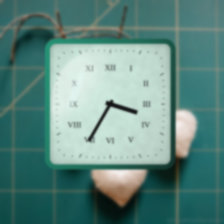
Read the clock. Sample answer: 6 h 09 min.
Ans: 3 h 35 min
